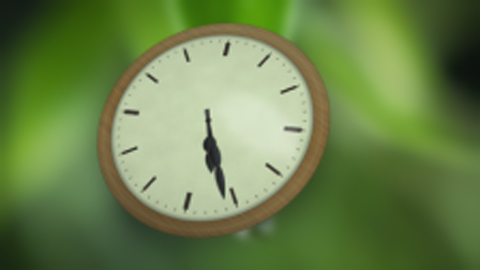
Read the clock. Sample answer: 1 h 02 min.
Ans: 5 h 26 min
